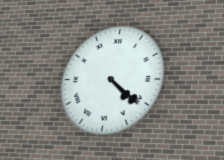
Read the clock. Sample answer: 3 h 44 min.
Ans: 4 h 21 min
